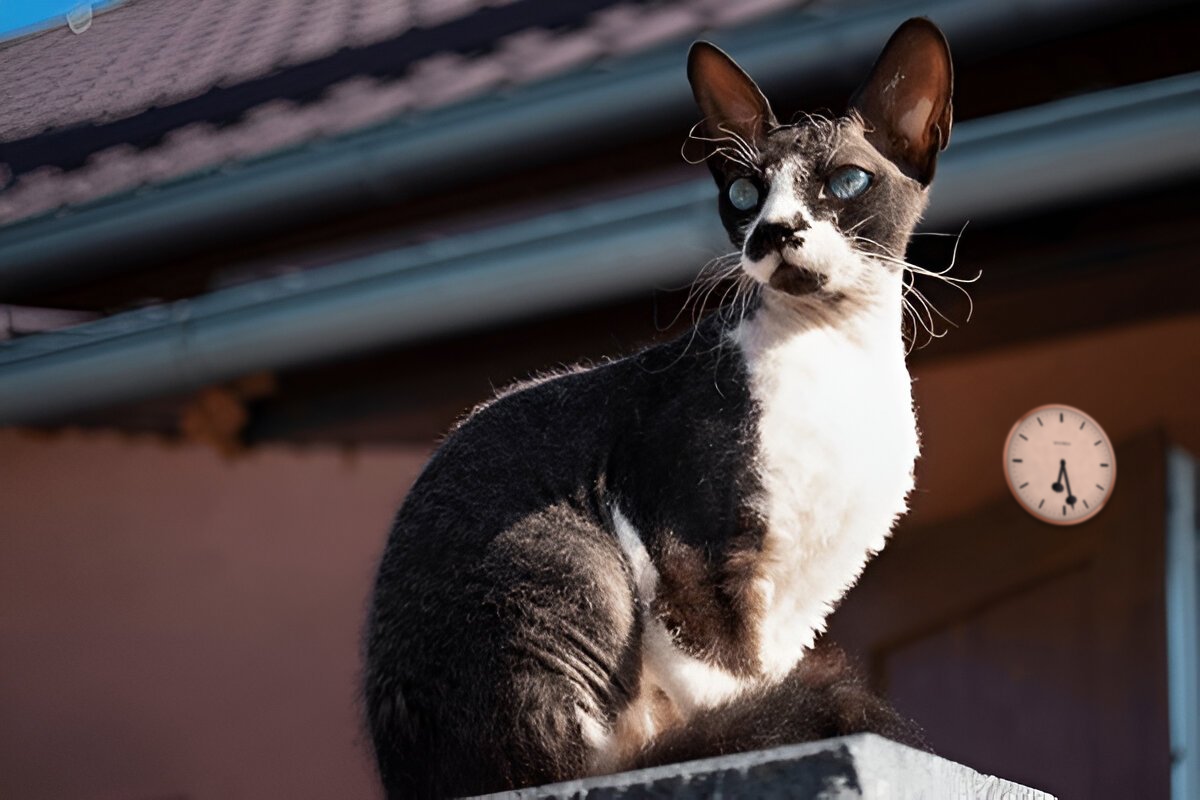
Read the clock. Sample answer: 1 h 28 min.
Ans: 6 h 28 min
